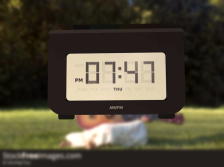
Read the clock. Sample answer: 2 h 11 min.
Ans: 7 h 47 min
